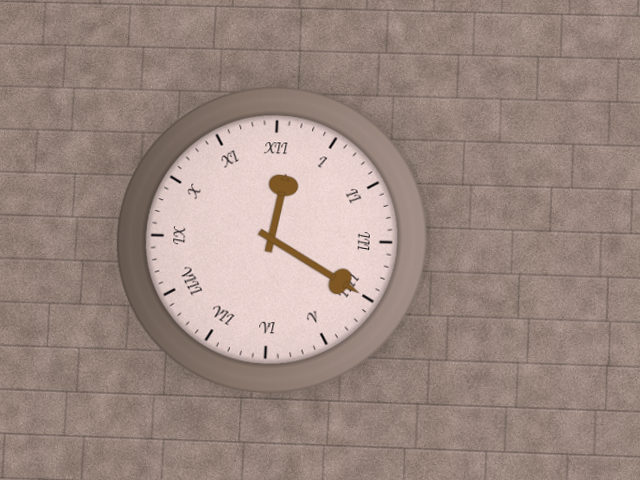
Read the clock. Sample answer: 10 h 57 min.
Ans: 12 h 20 min
